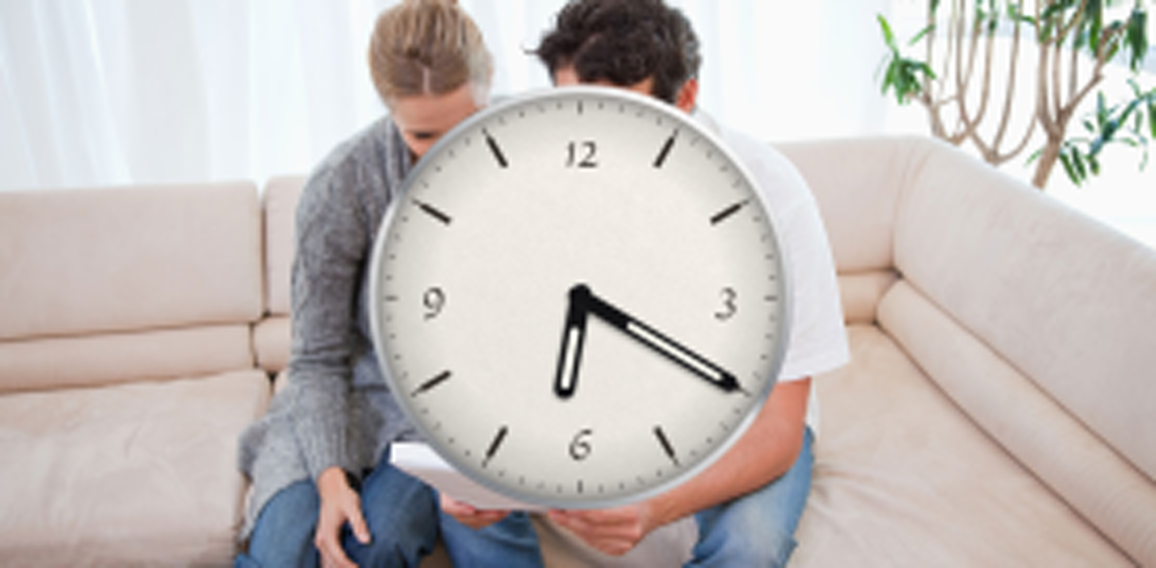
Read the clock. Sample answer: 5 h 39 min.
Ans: 6 h 20 min
